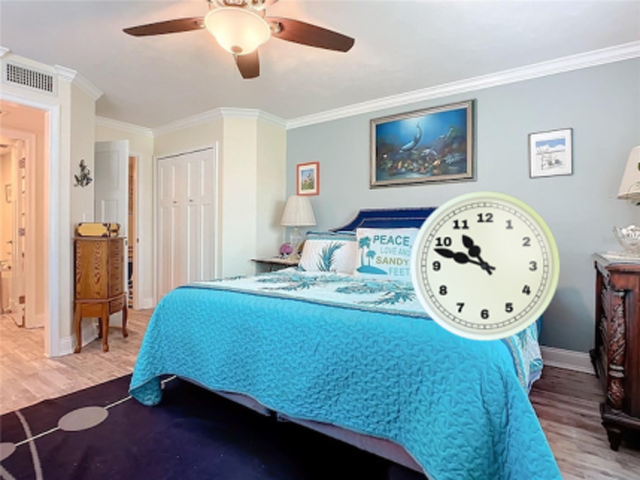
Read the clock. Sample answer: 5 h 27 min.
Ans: 10 h 48 min
